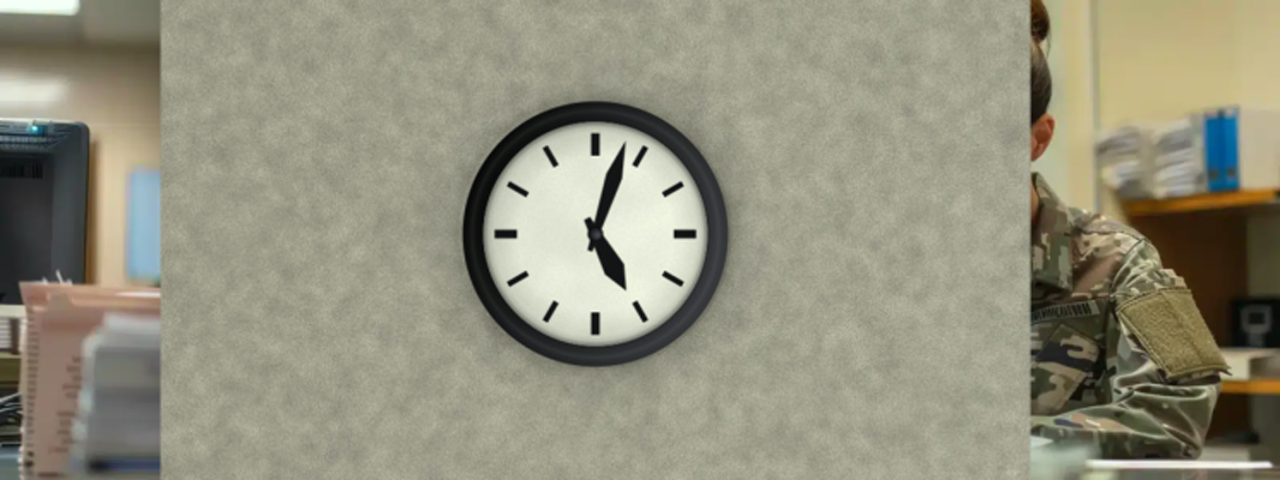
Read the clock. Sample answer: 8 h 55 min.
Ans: 5 h 03 min
